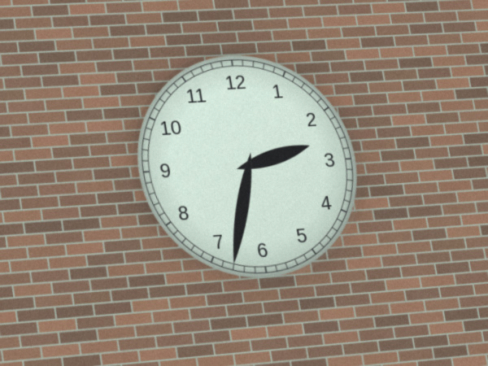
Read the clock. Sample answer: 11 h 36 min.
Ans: 2 h 33 min
